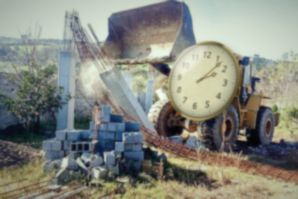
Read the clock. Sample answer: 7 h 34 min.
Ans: 2 h 07 min
